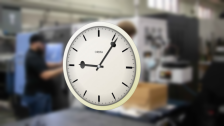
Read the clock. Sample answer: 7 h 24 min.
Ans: 9 h 06 min
